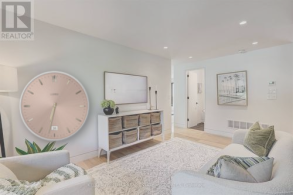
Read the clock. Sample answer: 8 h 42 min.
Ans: 6 h 32 min
